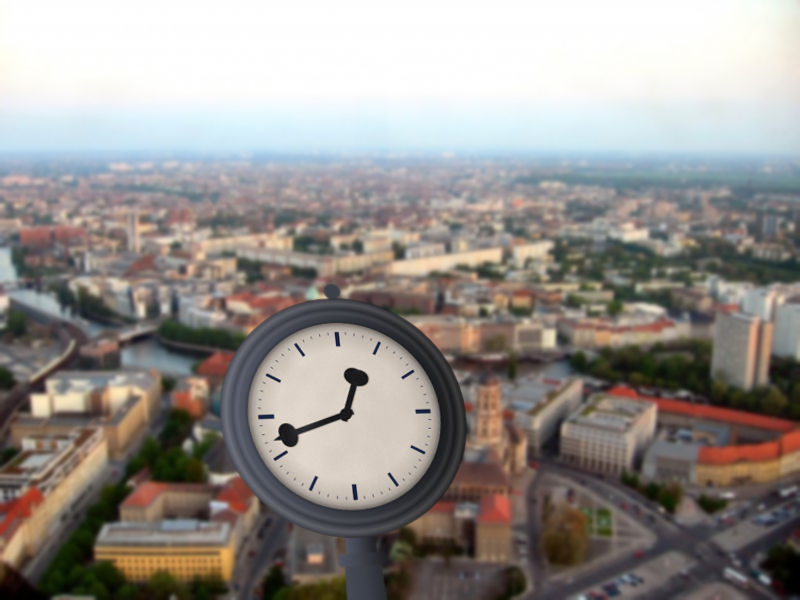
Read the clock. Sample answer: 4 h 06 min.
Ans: 12 h 42 min
